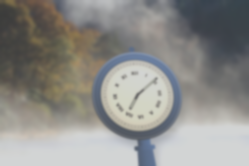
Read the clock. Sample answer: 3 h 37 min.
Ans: 7 h 09 min
